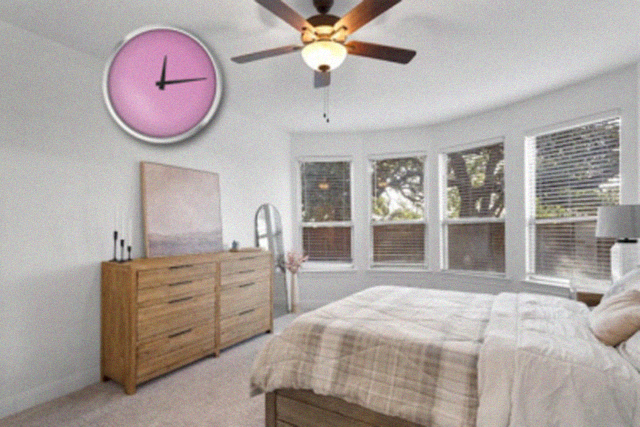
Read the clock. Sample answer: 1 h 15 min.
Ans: 12 h 14 min
